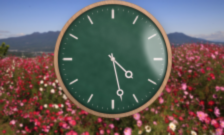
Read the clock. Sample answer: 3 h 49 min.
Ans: 4 h 28 min
